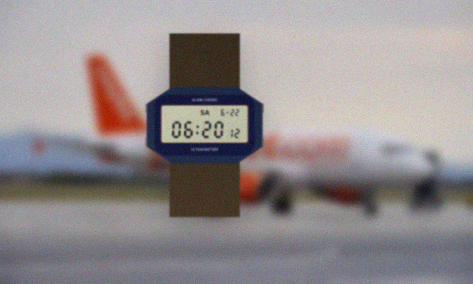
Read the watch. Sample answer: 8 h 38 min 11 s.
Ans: 6 h 20 min 12 s
